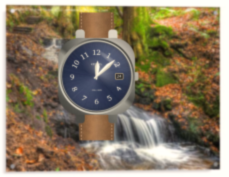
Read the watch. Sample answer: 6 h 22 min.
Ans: 12 h 08 min
